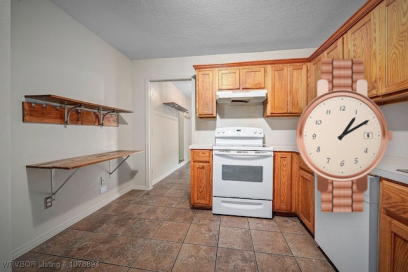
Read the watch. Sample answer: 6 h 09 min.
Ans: 1 h 10 min
